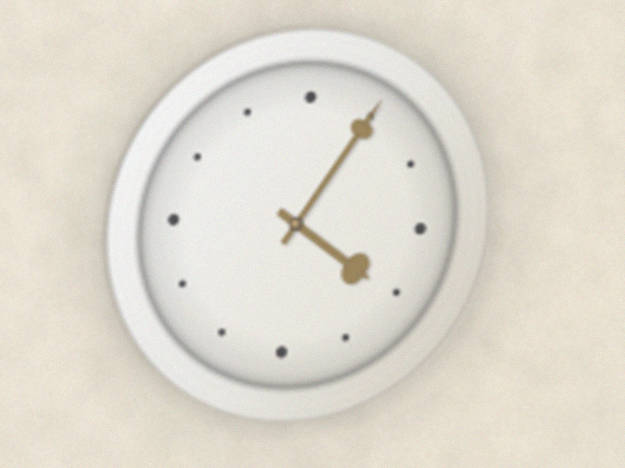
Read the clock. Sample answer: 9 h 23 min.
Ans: 4 h 05 min
